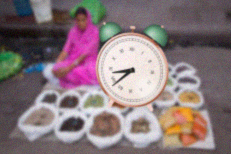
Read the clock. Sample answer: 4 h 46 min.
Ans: 8 h 38 min
